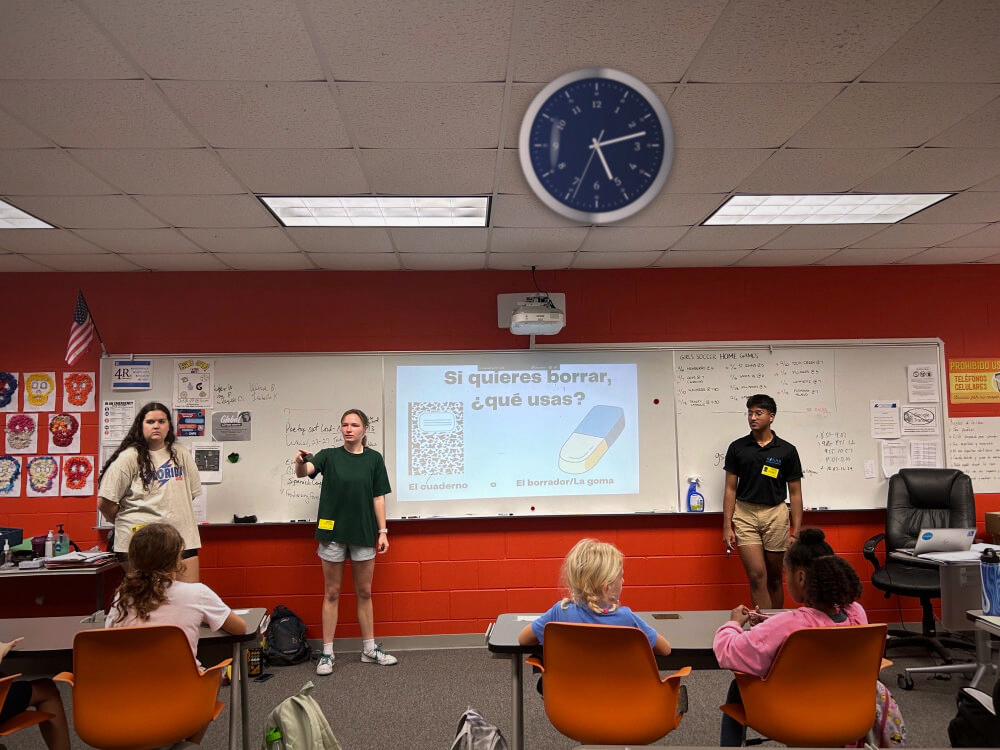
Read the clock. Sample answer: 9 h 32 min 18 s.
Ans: 5 h 12 min 34 s
